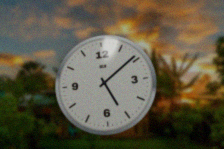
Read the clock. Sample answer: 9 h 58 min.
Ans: 5 h 09 min
